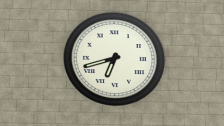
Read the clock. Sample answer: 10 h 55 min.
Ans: 6 h 42 min
